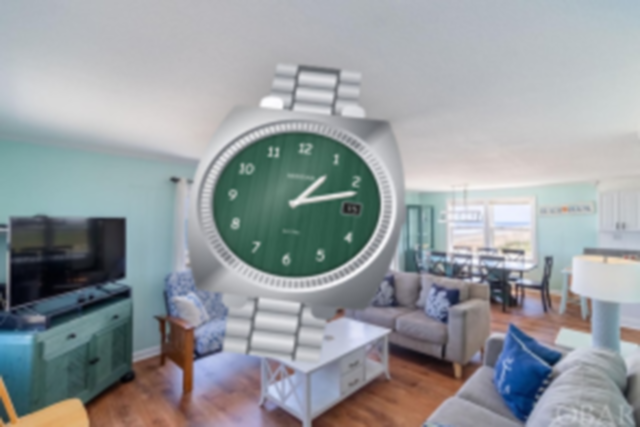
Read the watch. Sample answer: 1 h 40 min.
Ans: 1 h 12 min
